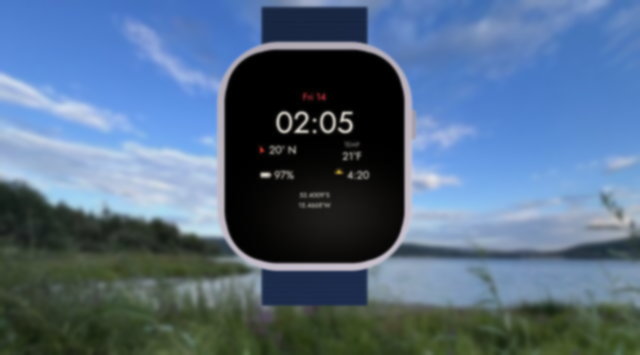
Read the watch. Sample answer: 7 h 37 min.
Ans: 2 h 05 min
